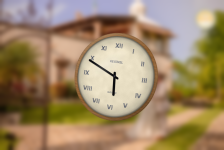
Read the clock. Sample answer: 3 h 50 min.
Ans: 5 h 49 min
